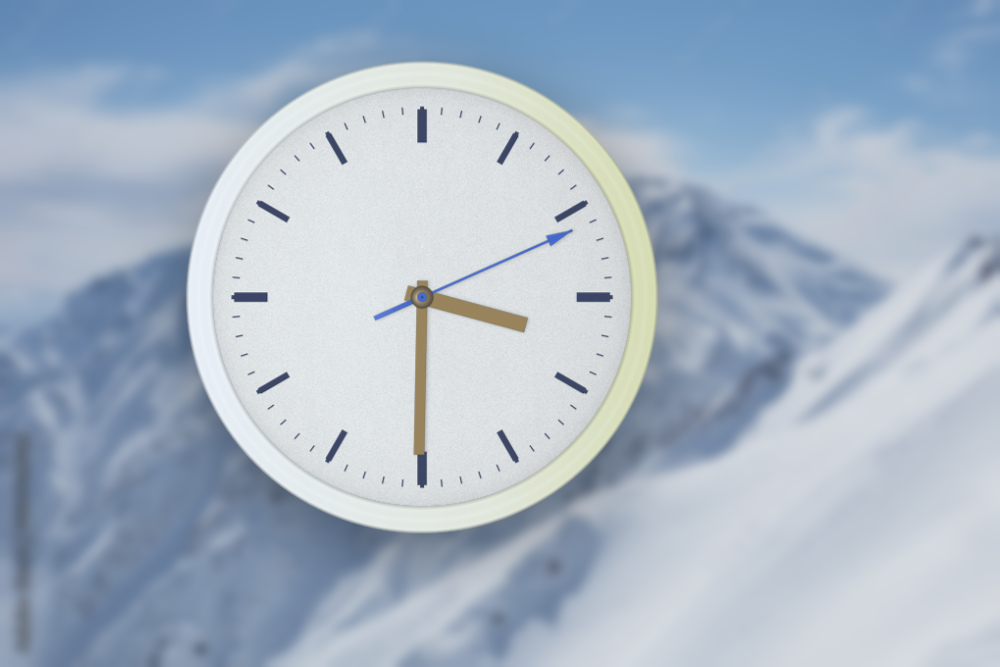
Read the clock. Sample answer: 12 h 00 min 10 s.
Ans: 3 h 30 min 11 s
